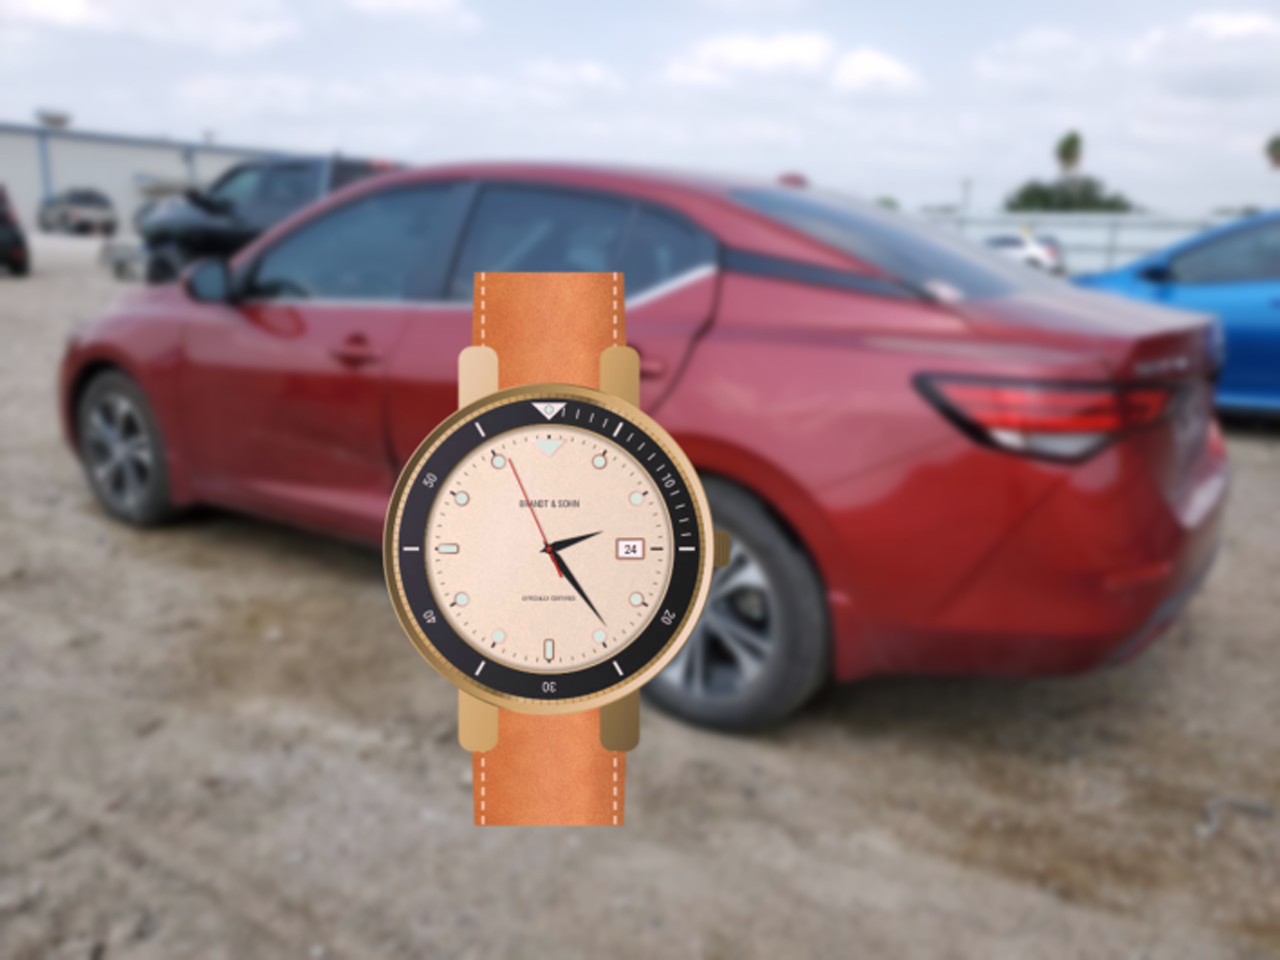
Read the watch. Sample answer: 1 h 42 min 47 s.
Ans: 2 h 23 min 56 s
